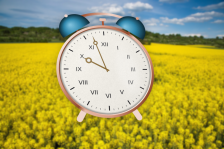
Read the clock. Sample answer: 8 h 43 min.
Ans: 9 h 57 min
